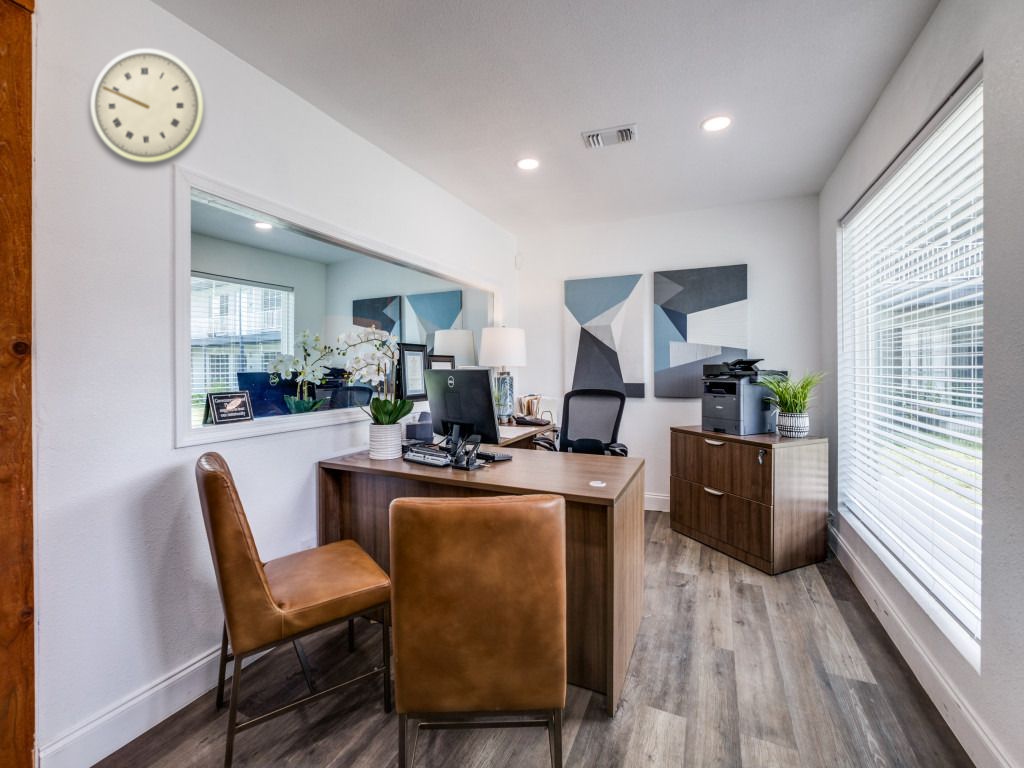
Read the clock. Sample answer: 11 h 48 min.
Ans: 9 h 49 min
